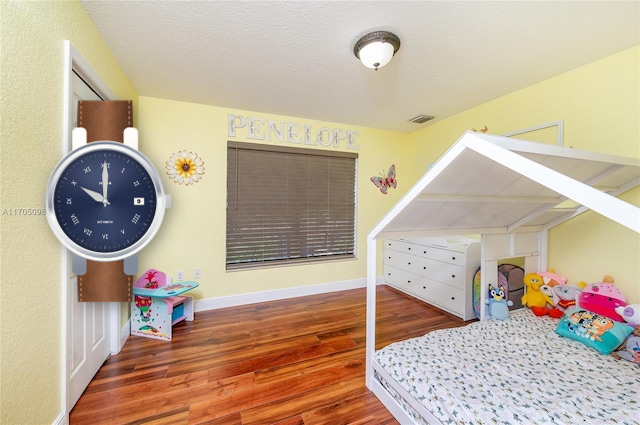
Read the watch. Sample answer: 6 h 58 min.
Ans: 10 h 00 min
